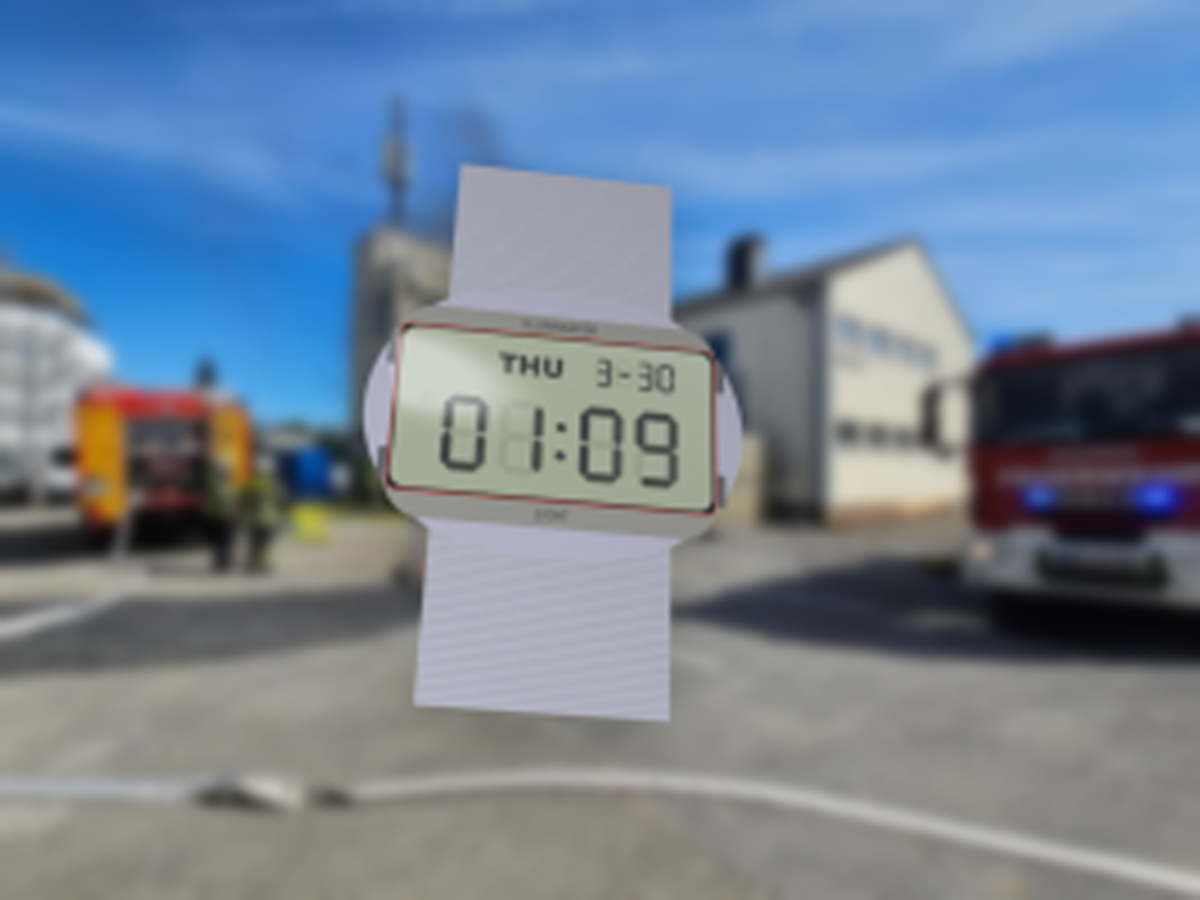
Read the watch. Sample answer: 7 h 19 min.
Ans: 1 h 09 min
